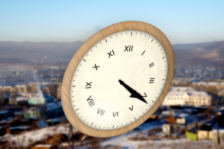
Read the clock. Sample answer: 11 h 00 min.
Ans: 4 h 21 min
